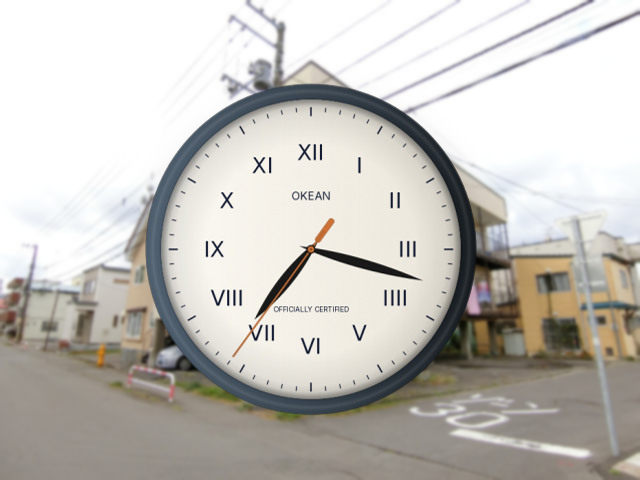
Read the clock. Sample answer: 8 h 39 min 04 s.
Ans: 7 h 17 min 36 s
